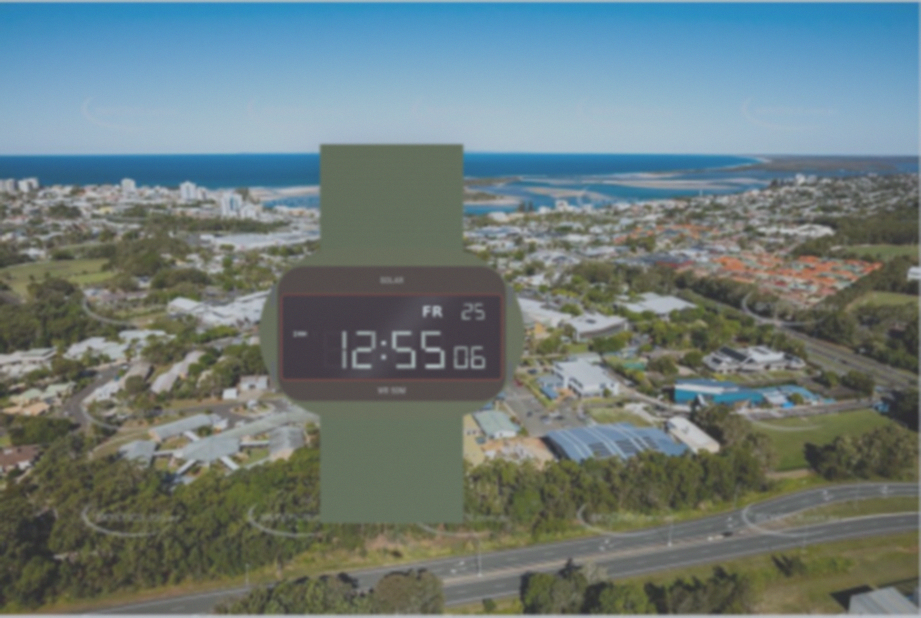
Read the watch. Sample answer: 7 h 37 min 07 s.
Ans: 12 h 55 min 06 s
